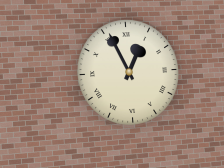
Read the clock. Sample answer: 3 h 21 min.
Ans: 12 h 56 min
